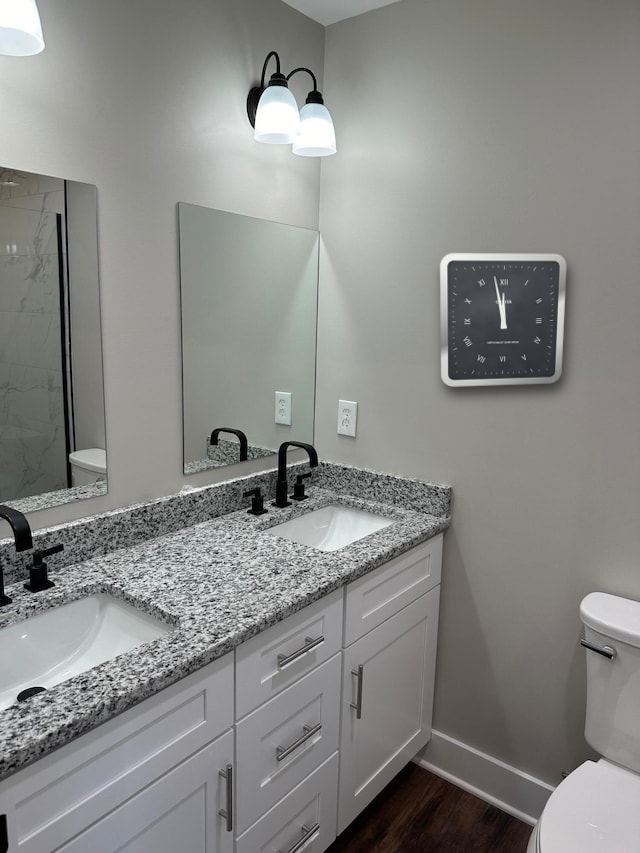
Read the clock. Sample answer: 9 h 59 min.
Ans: 11 h 58 min
